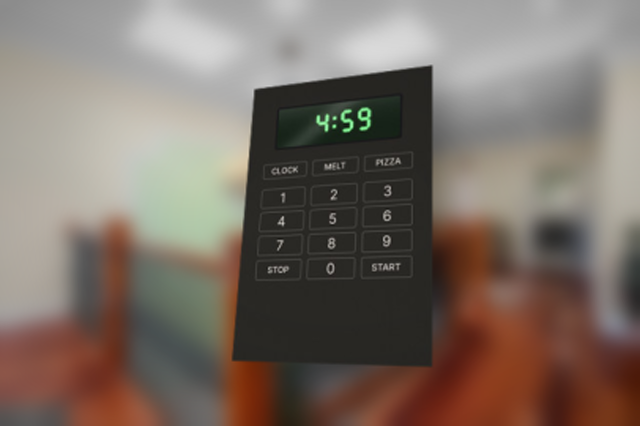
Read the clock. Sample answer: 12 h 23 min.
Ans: 4 h 59 min
